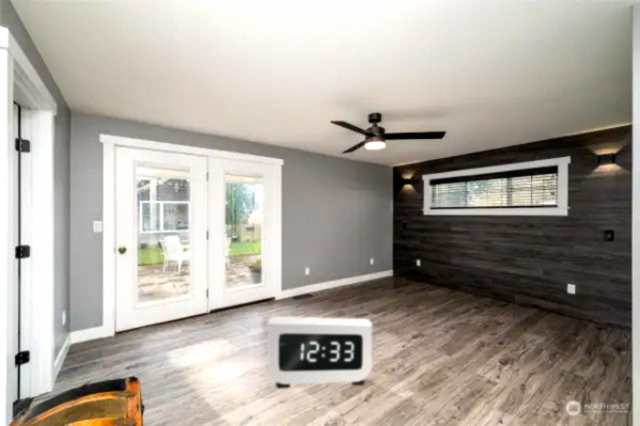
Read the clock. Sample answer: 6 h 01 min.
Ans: 12 h 33 min
